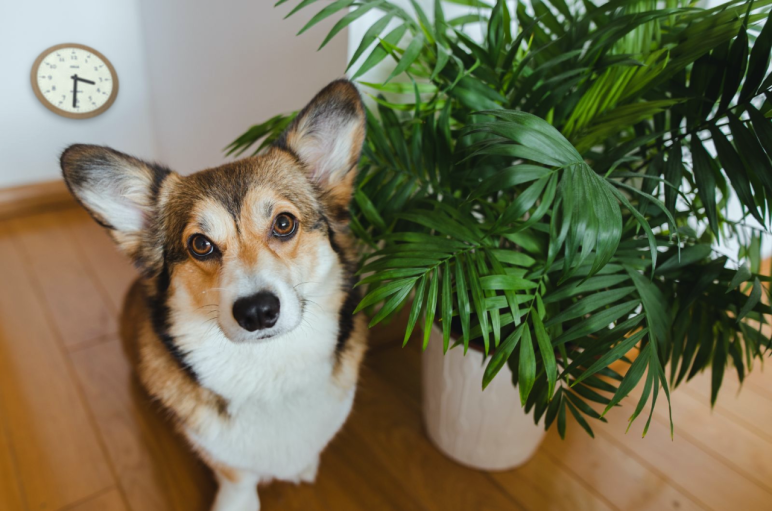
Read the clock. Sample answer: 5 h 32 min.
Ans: 3 h 31 min
